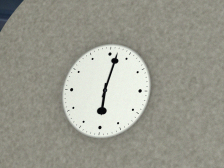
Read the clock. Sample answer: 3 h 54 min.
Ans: 6 h 02 min
